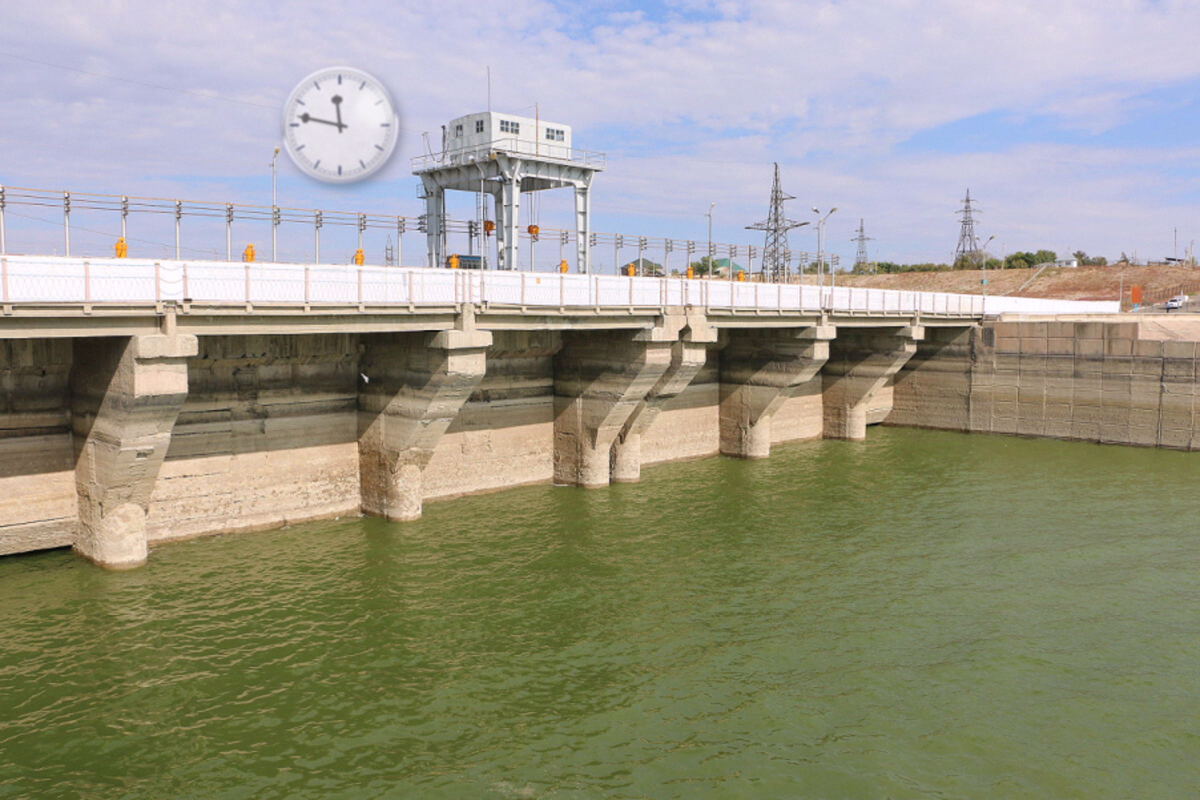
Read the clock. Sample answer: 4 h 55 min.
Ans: 11 h 47 min
